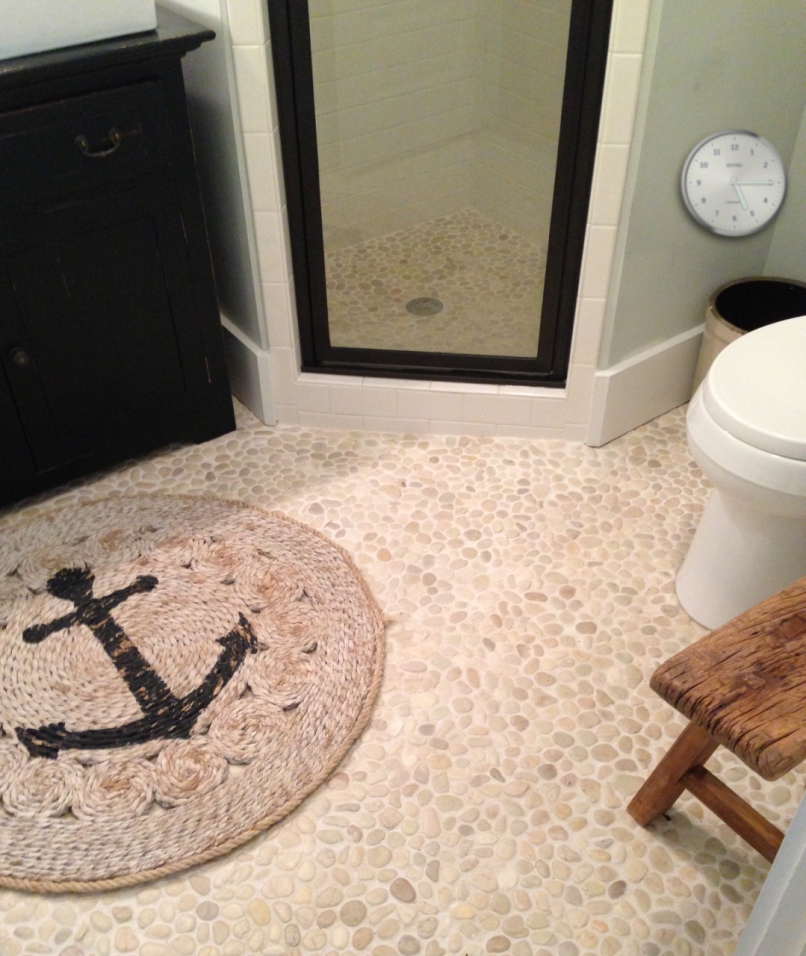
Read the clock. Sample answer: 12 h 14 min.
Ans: 5 h 15 min
